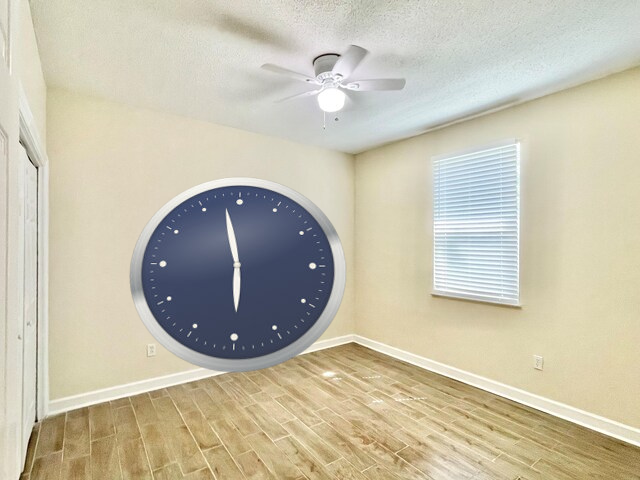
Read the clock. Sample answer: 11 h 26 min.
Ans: 5 h 58 min
